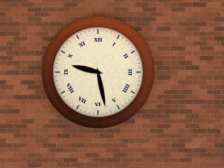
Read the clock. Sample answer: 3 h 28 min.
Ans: 9 h 28 min
